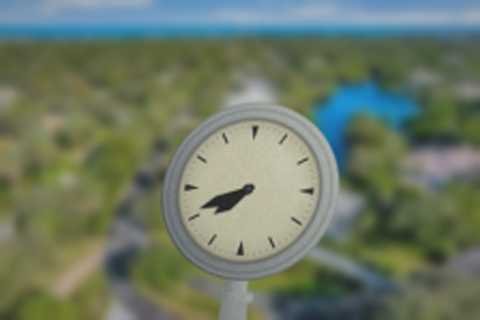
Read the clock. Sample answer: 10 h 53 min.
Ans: 7 h 41 min
